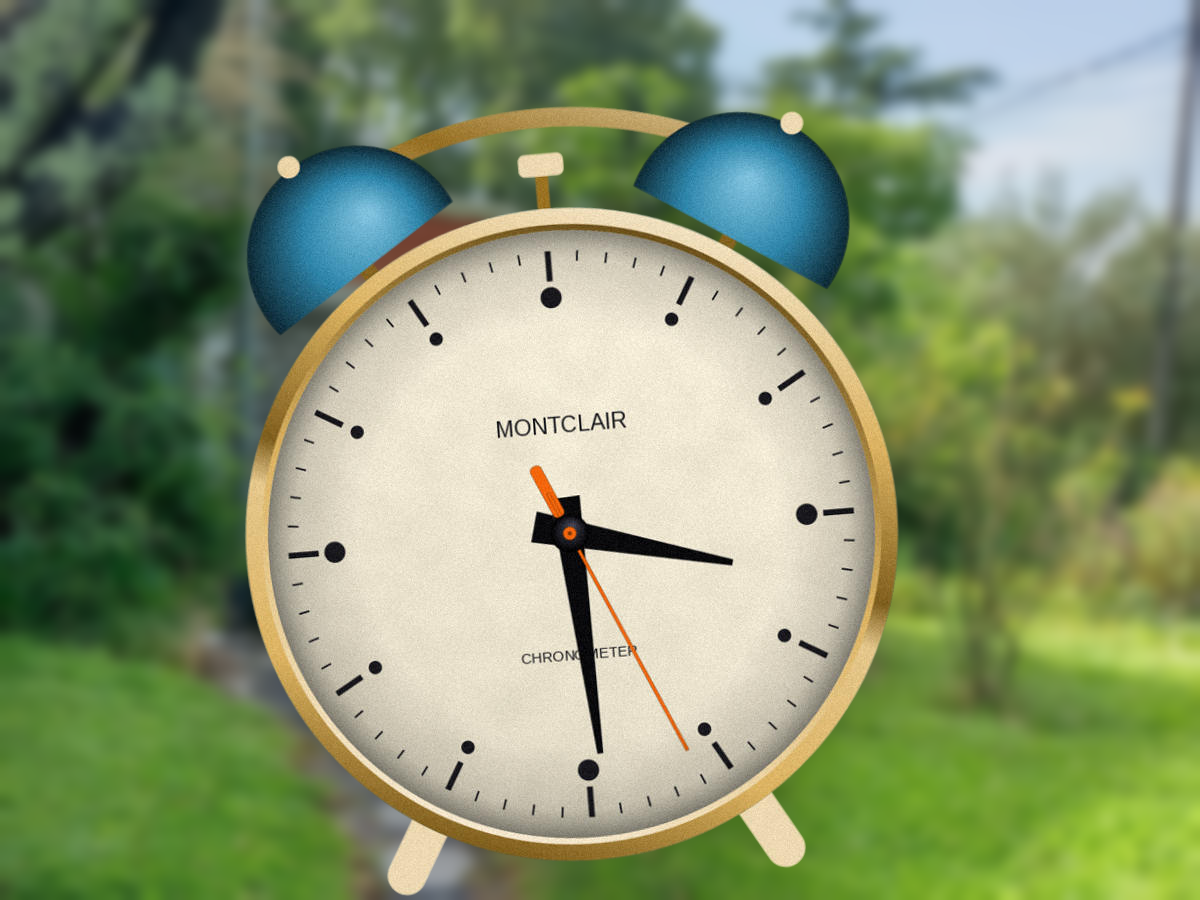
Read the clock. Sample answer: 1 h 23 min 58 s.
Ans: 3 h 29 min 26 s
